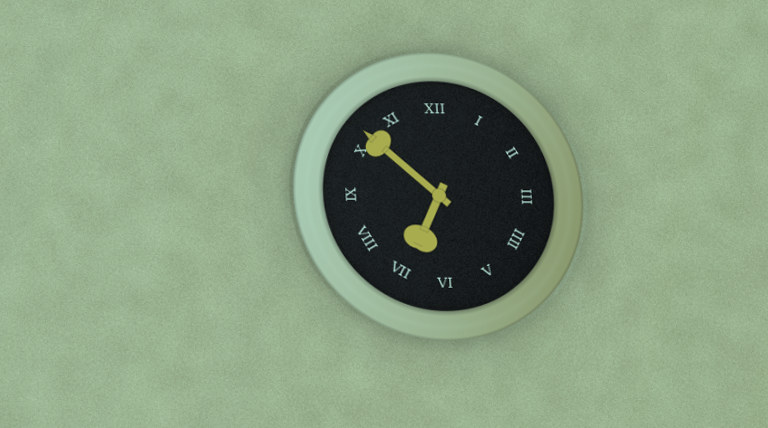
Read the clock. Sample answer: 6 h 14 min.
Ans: 6 h 52 min
